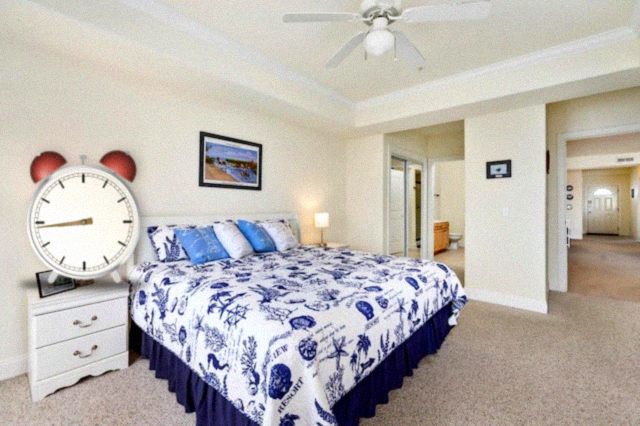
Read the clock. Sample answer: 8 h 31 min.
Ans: 8 h 44 min
